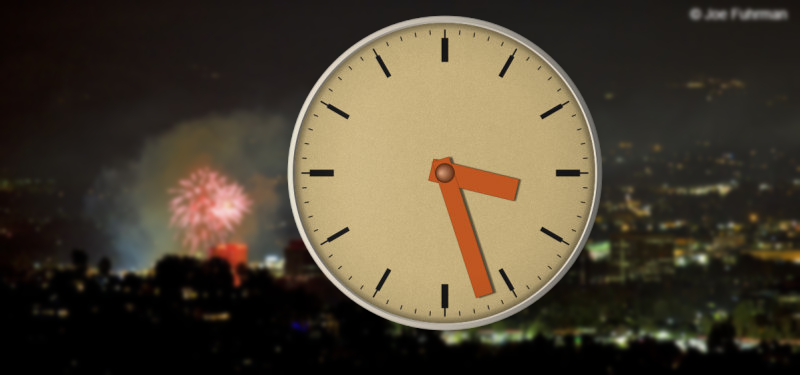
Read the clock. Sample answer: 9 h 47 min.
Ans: 3 h 27 min
